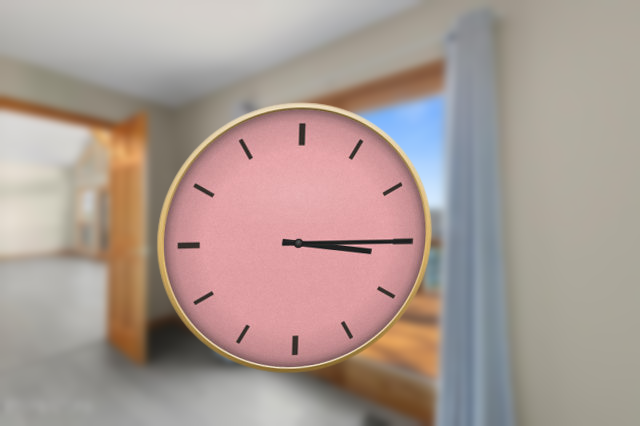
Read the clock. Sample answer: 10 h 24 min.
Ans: 3 h 15 min
